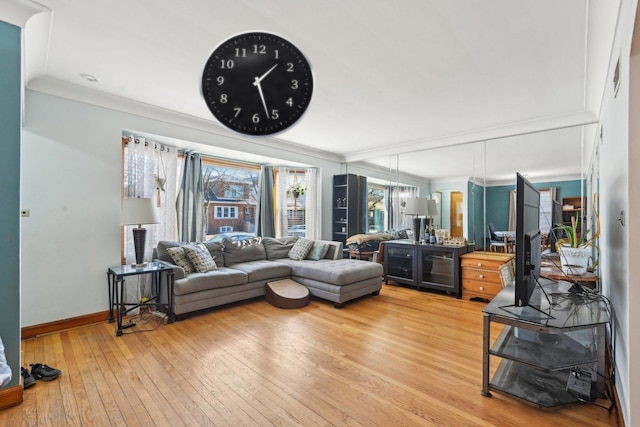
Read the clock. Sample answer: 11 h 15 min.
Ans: 1 h 27 min
